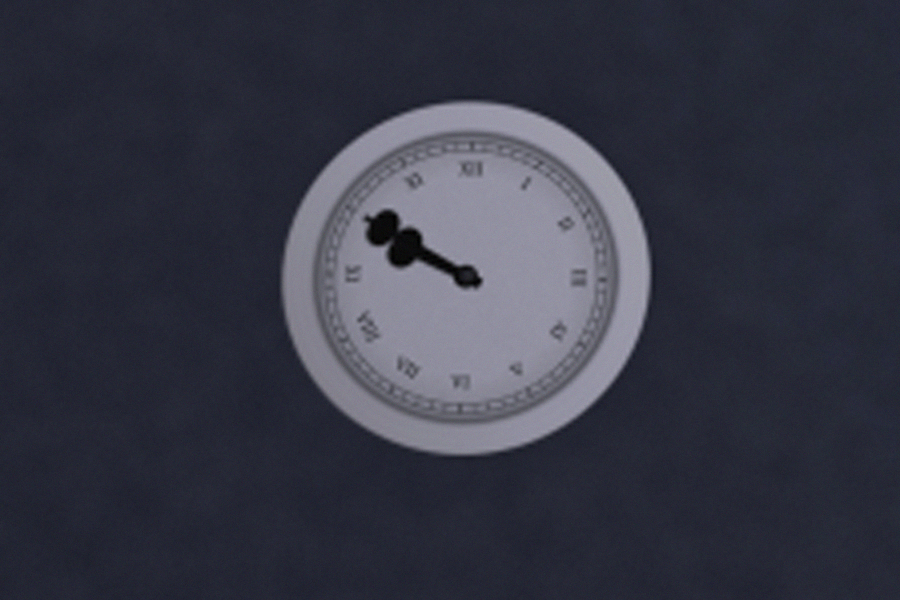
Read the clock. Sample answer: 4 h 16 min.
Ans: 9 h 50 min
